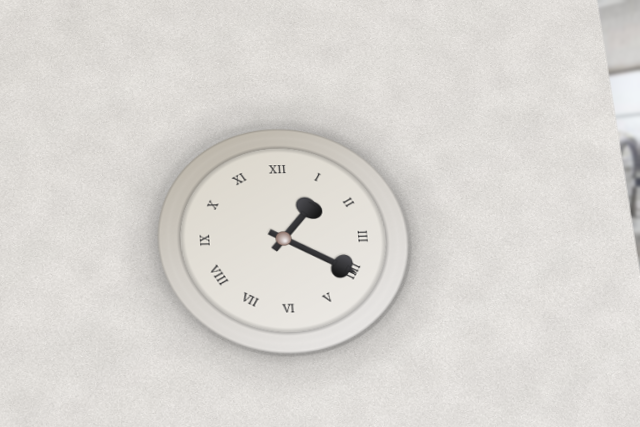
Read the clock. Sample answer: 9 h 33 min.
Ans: 1 h 20 min
